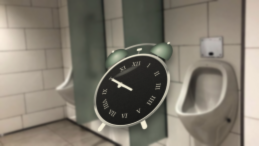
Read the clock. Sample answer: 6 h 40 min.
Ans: 9 h 50 min
